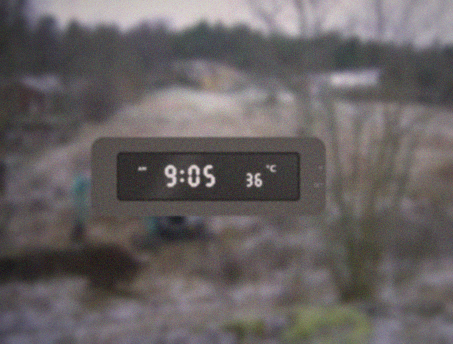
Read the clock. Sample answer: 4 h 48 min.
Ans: 9 h 05 min
